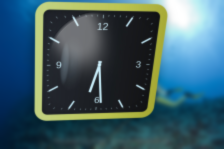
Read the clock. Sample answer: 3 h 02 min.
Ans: 6 h 29 min
